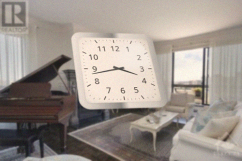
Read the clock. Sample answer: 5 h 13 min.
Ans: 3 h 43 min
